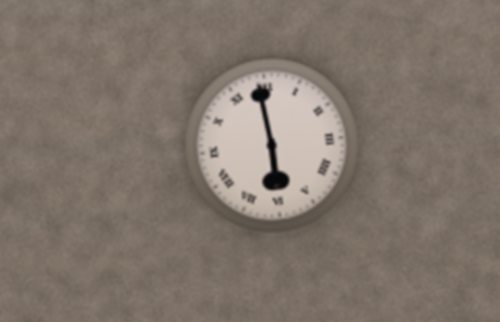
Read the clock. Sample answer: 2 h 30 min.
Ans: 5 h 59 min
